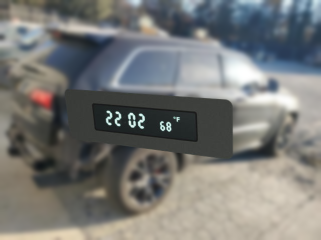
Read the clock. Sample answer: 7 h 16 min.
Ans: 22 h 02 min
